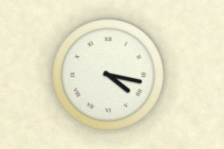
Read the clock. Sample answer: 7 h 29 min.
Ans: 4 h 17 min
